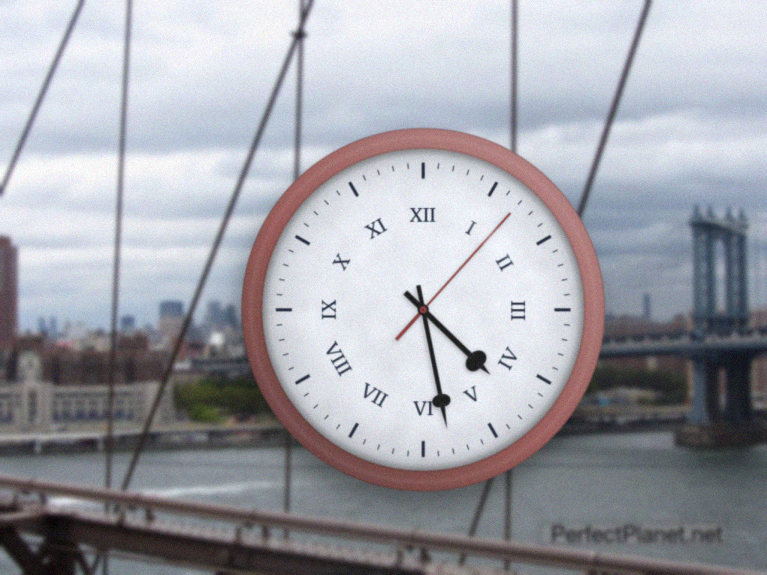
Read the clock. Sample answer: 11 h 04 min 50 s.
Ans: 4 h 28 min 07 s
